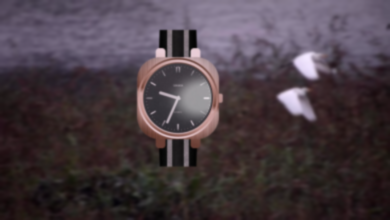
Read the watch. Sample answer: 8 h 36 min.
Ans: 9 h 34 min
